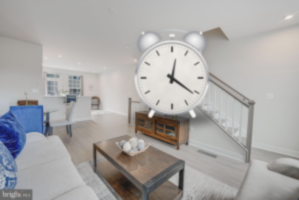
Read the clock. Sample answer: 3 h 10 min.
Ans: 12 h 21 min
